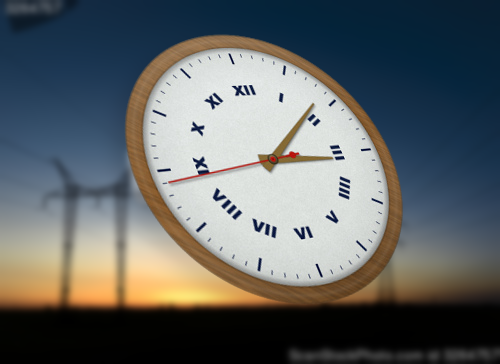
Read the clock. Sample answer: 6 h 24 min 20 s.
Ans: 3 h 08 min 44 s
